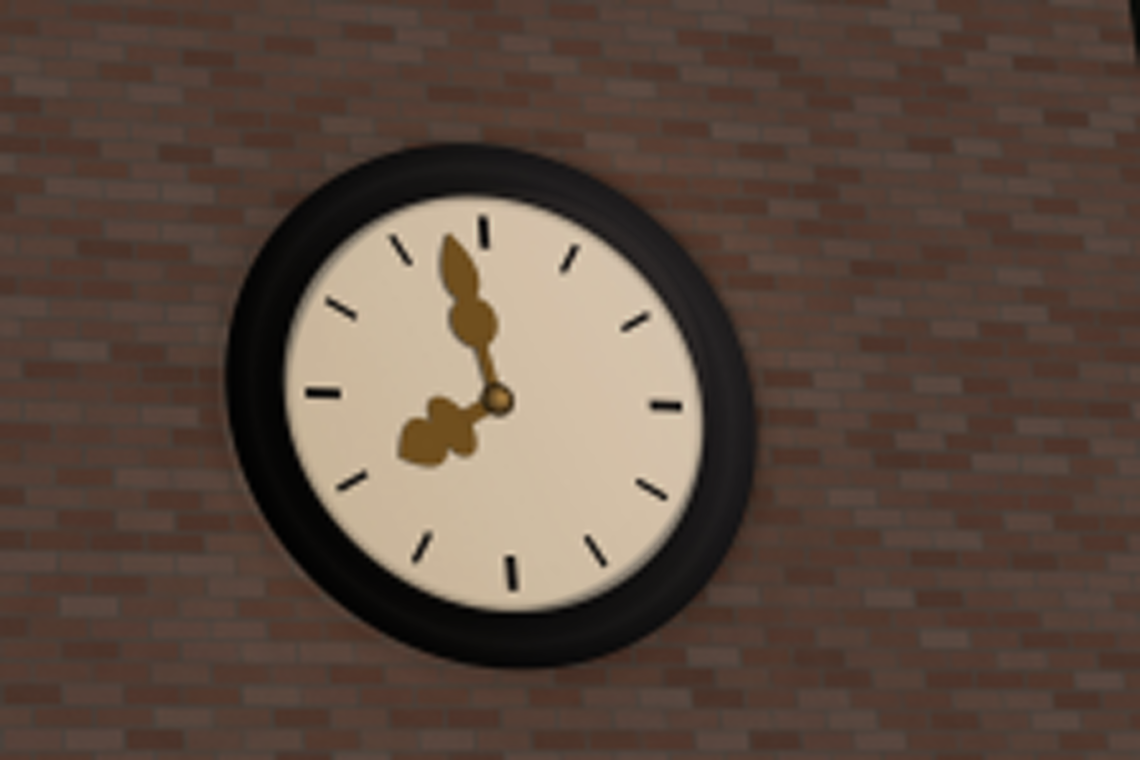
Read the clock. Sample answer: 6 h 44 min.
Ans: 7 h 58 min
